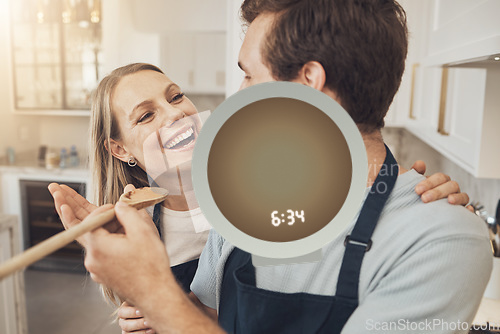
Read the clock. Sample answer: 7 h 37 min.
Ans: 6 h 34 min
